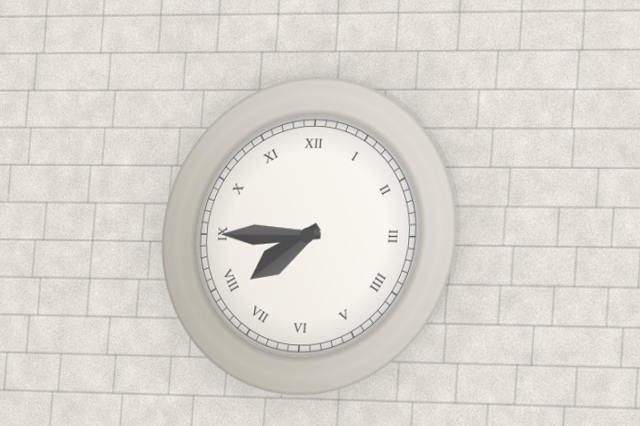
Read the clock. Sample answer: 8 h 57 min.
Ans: 7 h 45 min
